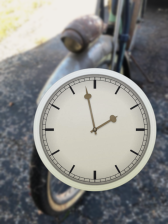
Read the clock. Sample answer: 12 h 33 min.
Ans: 1 h 58 min
